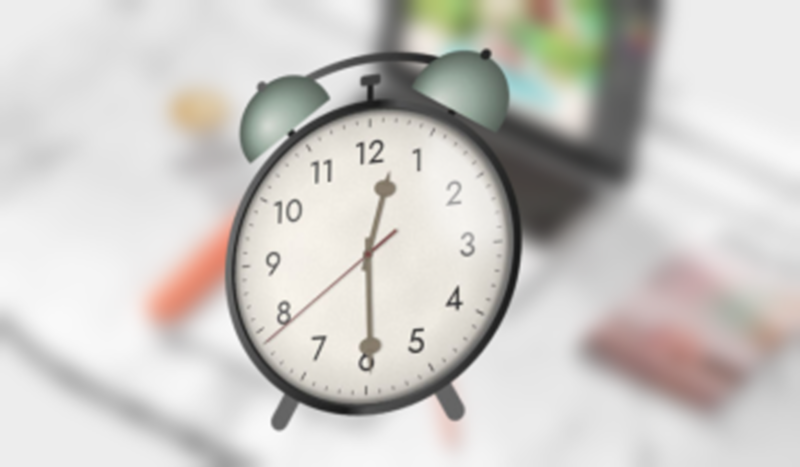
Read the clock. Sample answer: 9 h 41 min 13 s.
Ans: 12 h 29 min 39 s
